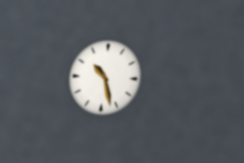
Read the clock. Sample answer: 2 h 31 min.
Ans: 10 h 27 min
